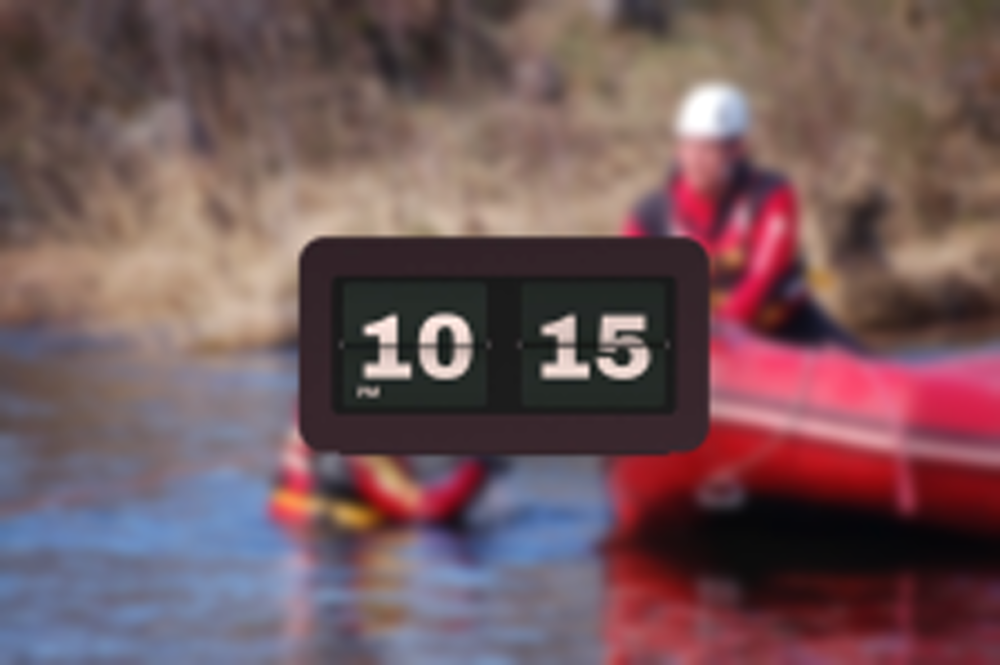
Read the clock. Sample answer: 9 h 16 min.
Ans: 10 h 15 min
